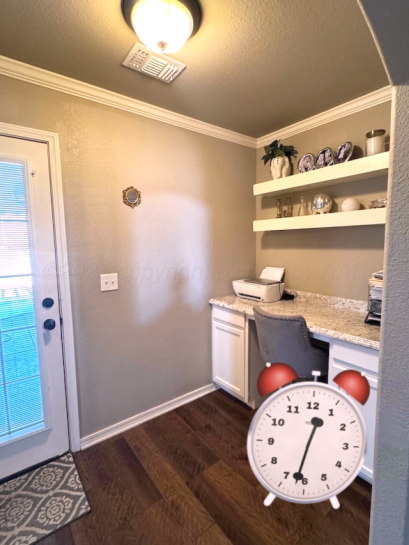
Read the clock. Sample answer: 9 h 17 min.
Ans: 12 h 32 min
